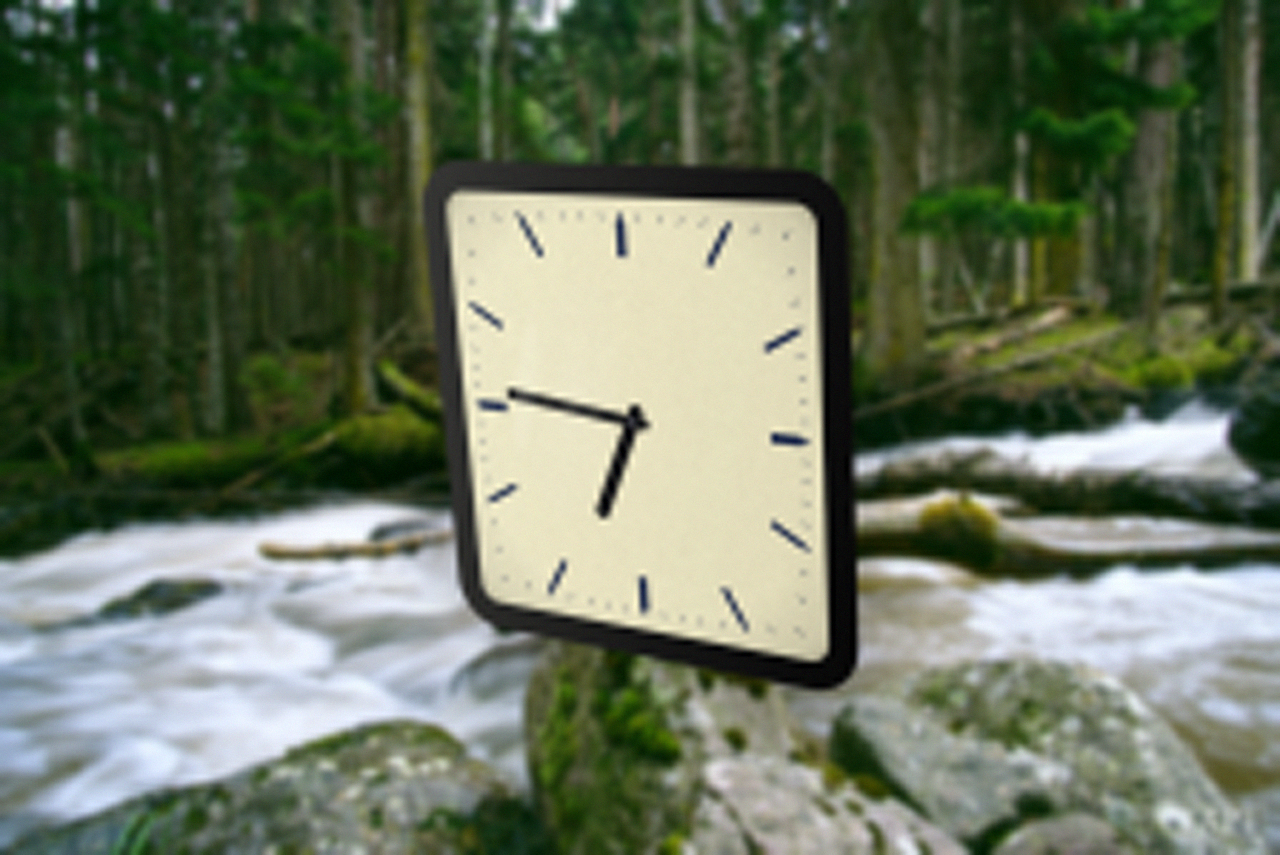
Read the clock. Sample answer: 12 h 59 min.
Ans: 6 h 46 min
